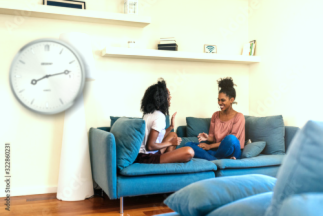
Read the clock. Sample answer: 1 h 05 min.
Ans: 8 h 13 min
